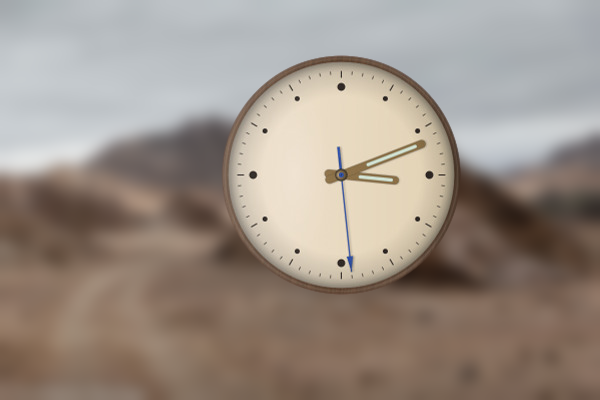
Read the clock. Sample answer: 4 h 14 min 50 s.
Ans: 3 h 11 min 29 s
